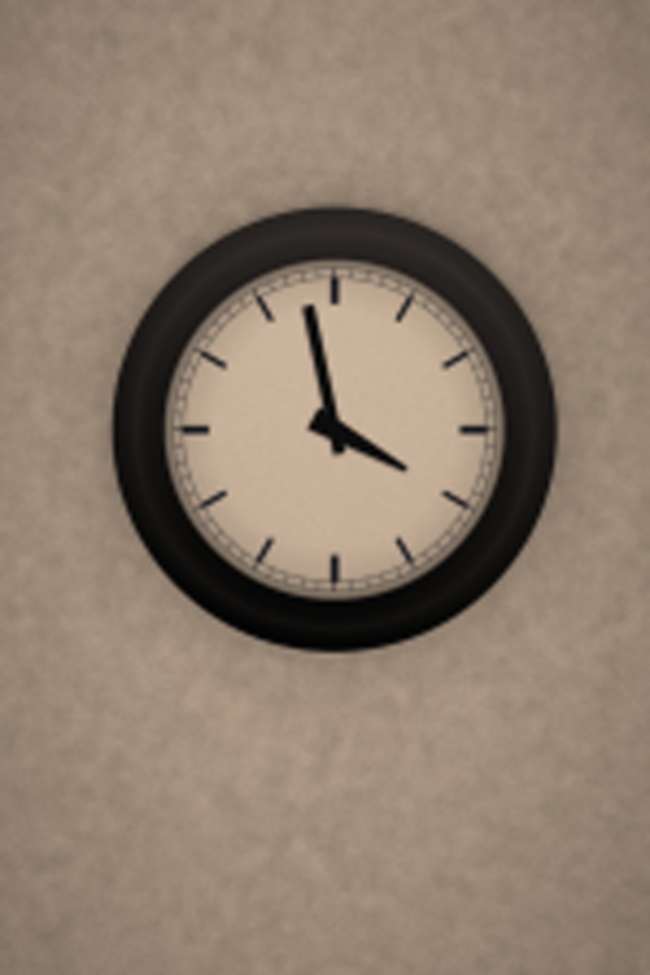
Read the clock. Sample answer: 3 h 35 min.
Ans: 3 h 58 min
